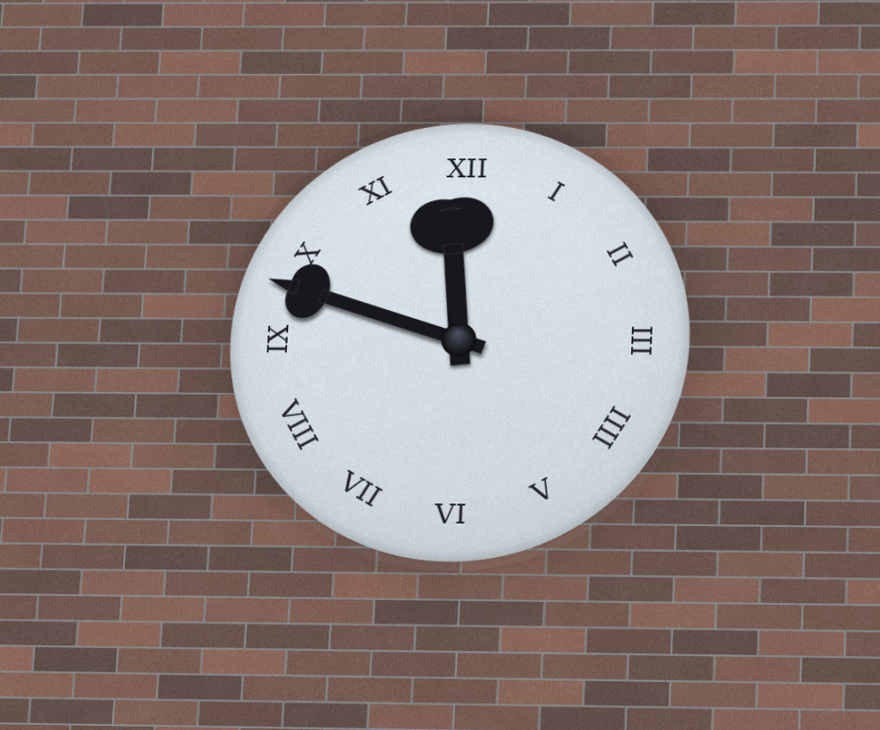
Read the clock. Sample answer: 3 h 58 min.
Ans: 11 h 48 min
